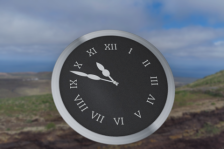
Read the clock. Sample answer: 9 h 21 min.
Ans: 10 h 48 min
